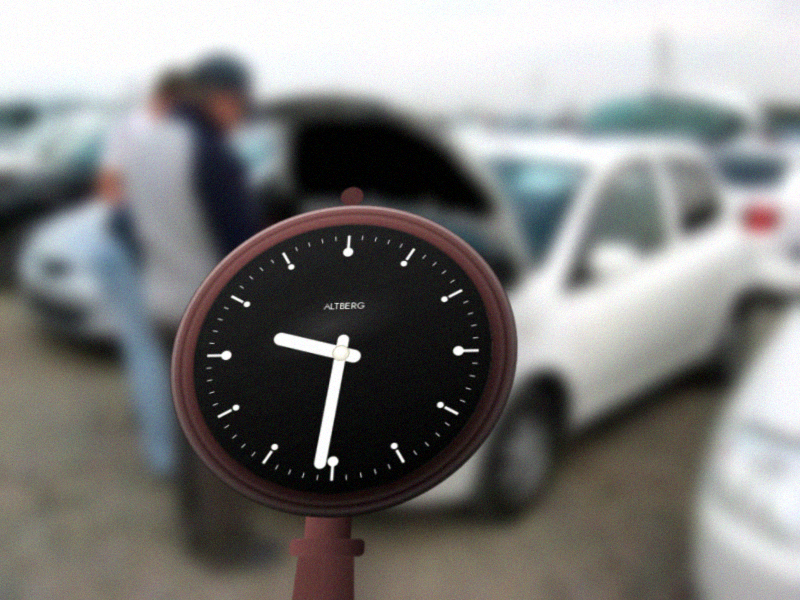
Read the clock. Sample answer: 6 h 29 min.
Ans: 9 h 31 min
